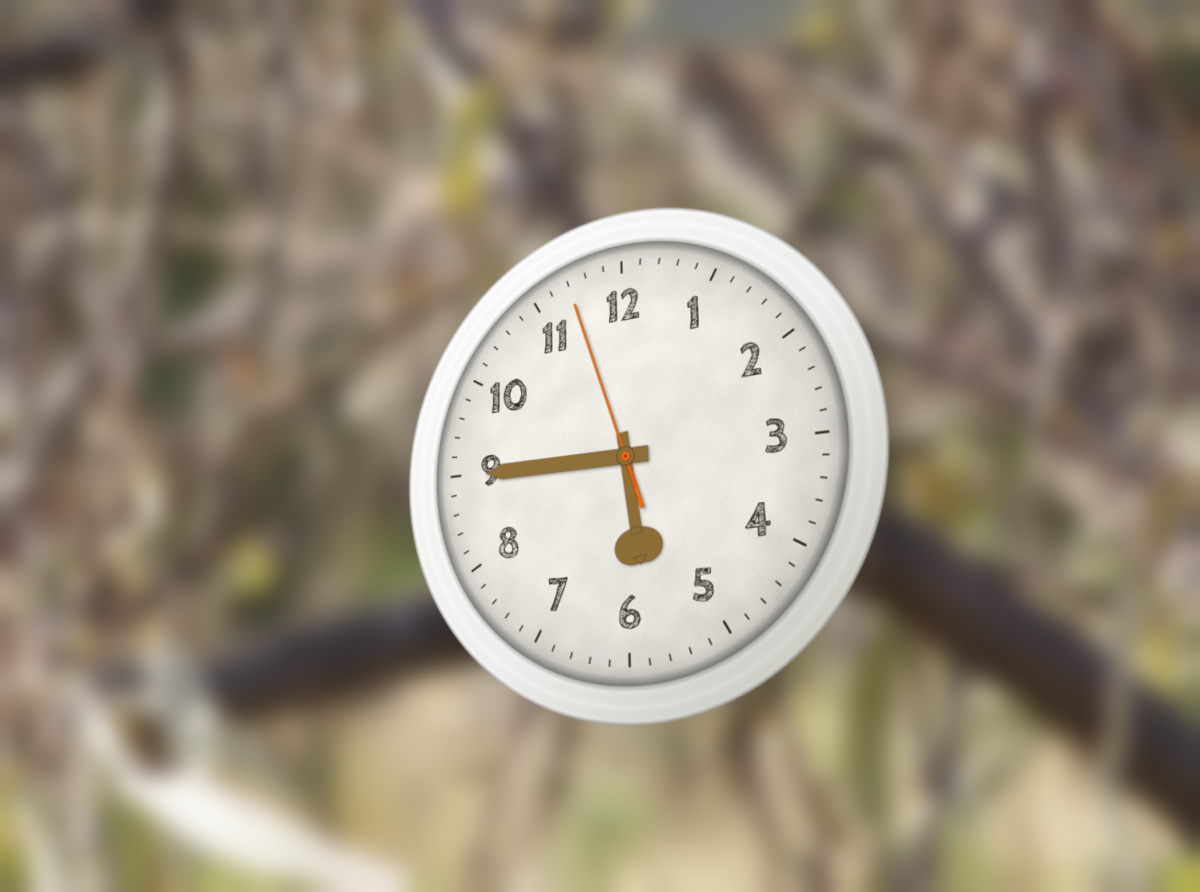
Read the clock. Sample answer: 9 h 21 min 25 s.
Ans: 5 h 44 min 57 s
